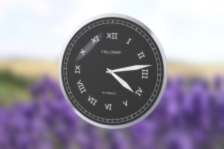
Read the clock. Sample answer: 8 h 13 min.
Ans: 4 h 13 min
